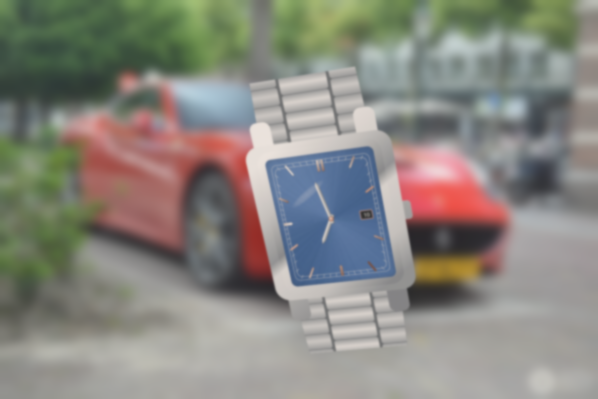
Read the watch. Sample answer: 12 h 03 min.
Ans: 6 h 58 min
